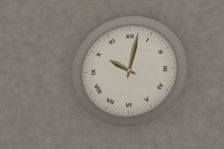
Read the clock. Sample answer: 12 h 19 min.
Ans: 10 h 02 min
